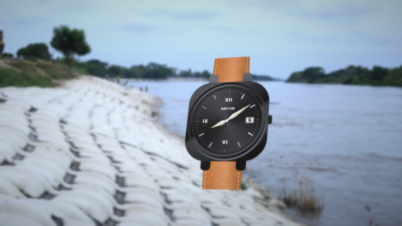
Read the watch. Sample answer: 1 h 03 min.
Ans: 8 h 09 min
